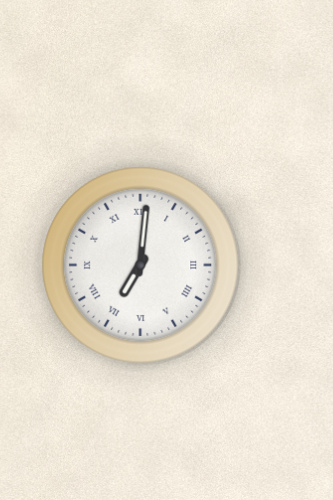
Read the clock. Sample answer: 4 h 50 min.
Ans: 7 h 01 min
